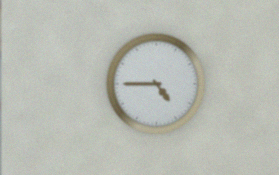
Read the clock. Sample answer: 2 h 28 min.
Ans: 4 h 45 min
